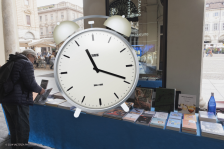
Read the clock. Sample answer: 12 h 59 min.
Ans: 11 h 19 min
